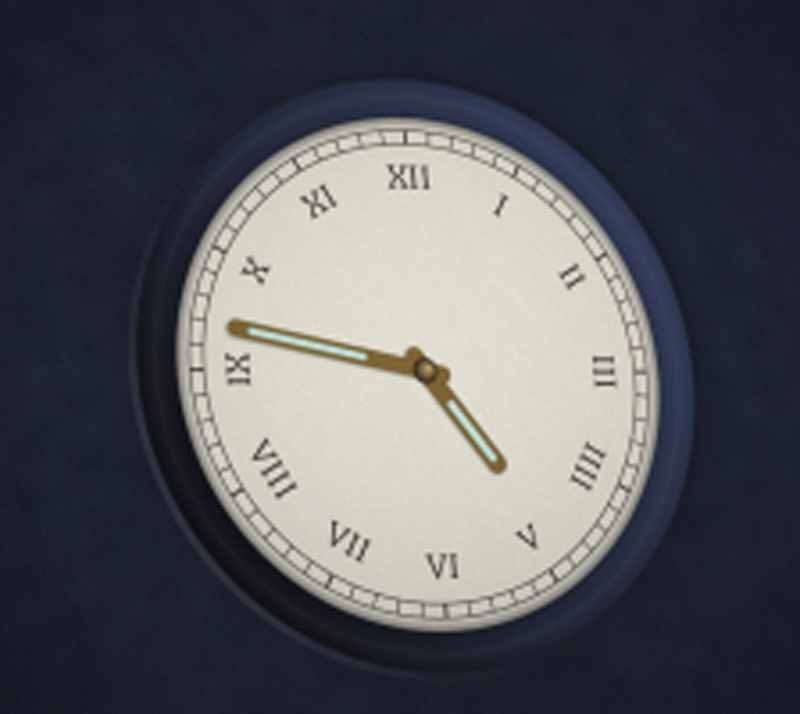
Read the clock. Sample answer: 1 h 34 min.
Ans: 4 h 47 min
